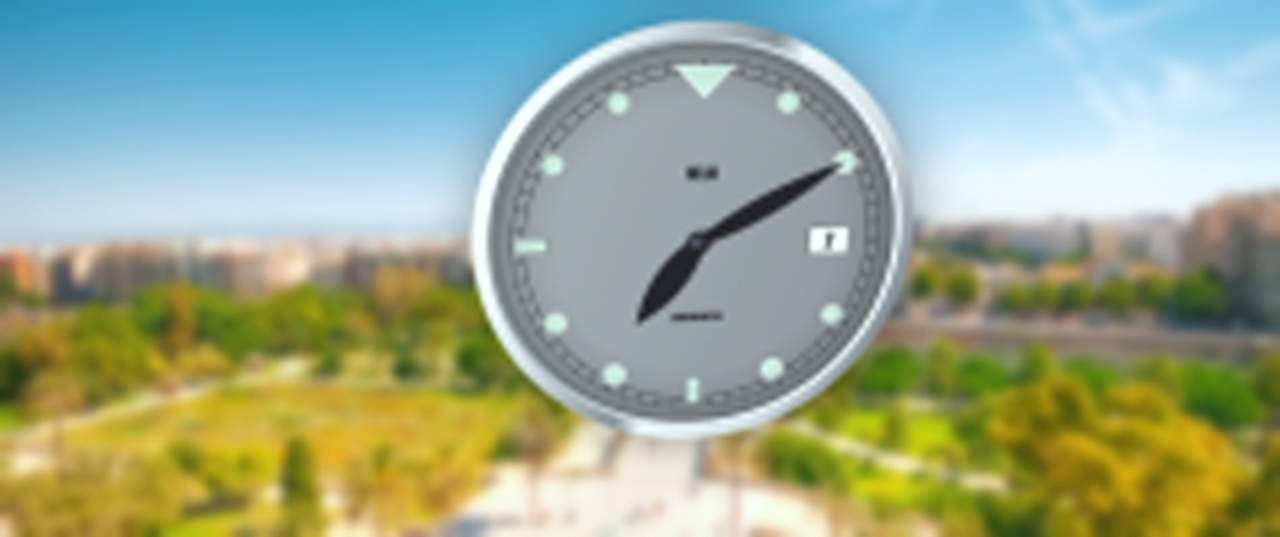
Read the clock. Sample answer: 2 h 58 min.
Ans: 7 h 10 min
